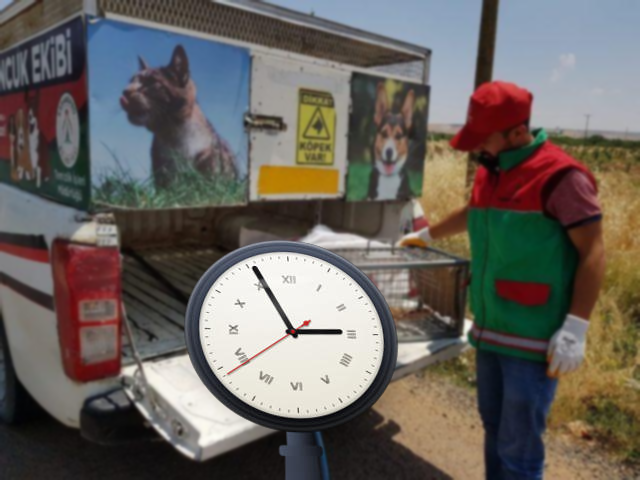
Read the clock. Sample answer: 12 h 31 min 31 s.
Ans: 2 h 55 min 39 s
